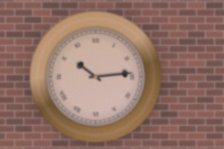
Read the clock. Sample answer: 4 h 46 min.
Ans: 10 h 14 min
